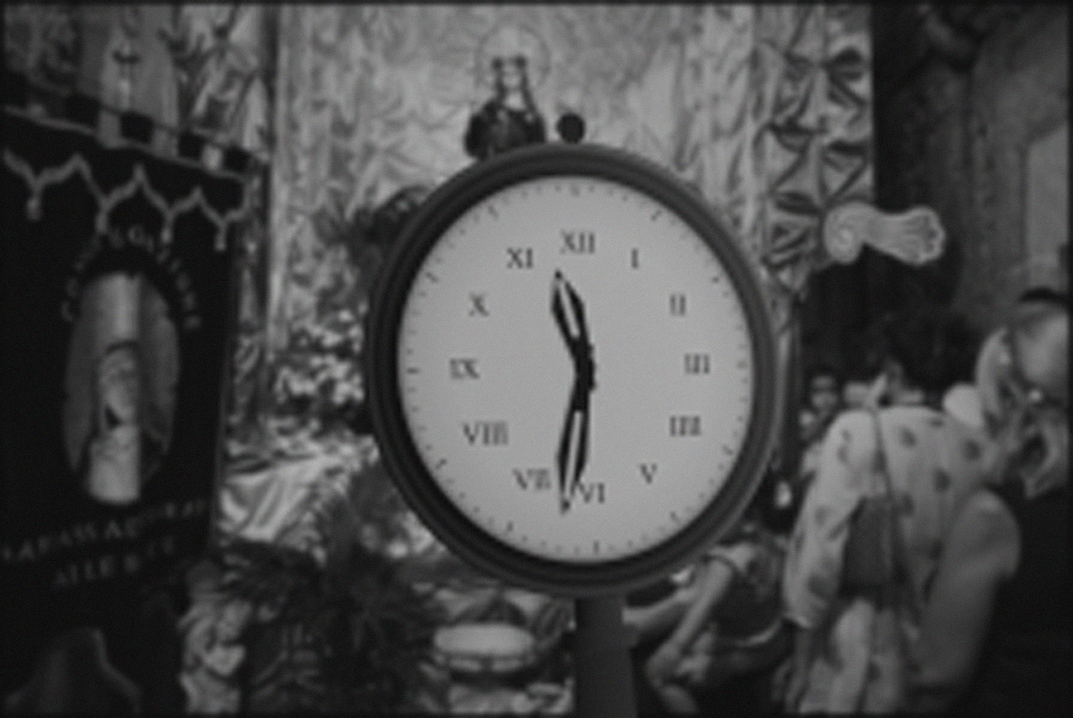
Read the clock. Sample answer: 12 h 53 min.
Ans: 11 h 32 min
